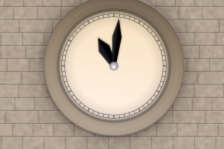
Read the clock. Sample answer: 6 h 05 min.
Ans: 11 h 01 min
